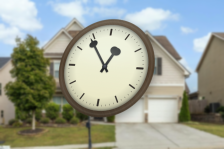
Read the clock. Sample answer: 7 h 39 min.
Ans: 12 h 54 min
